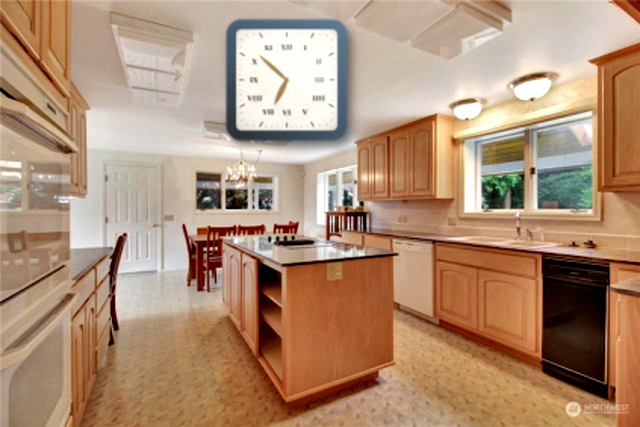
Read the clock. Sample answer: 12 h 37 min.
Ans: 6 h 52 min
